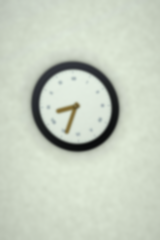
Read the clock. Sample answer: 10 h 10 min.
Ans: 8 h 34 min
